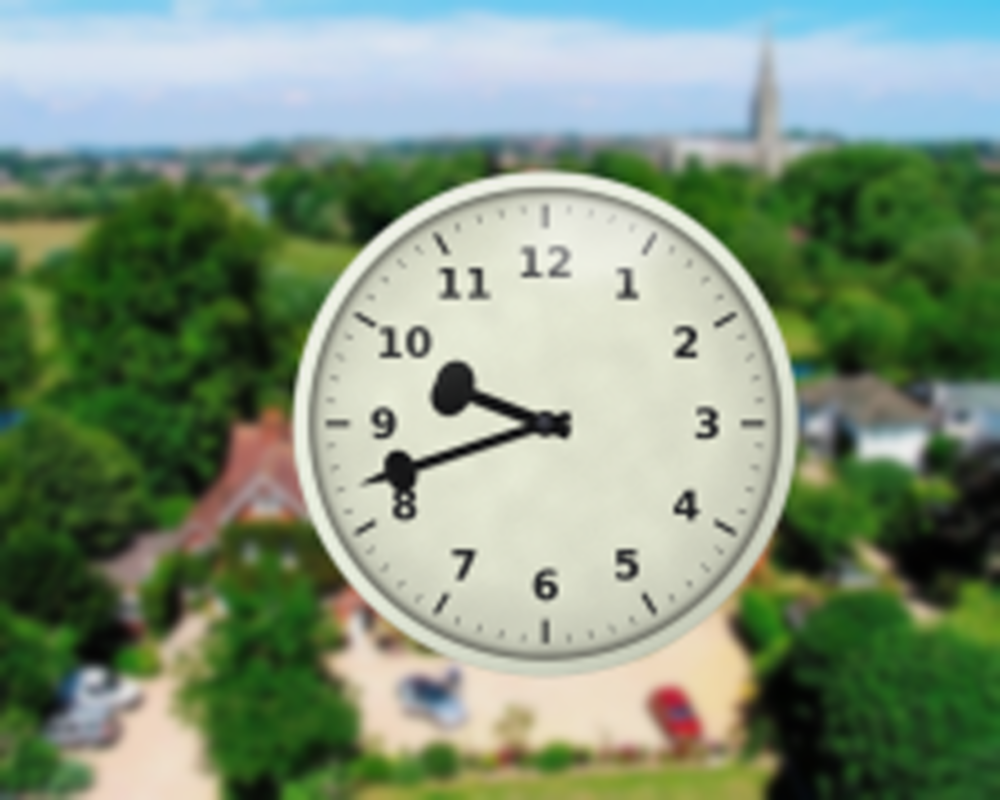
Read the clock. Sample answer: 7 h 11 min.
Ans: 9 h 42 min
